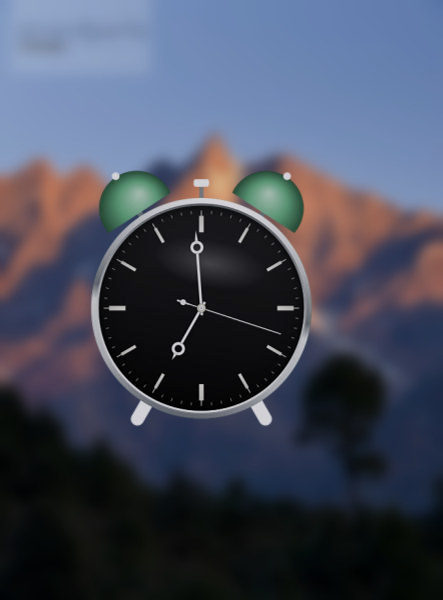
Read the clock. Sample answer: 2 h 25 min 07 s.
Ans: 6 h 59 min 18 s
